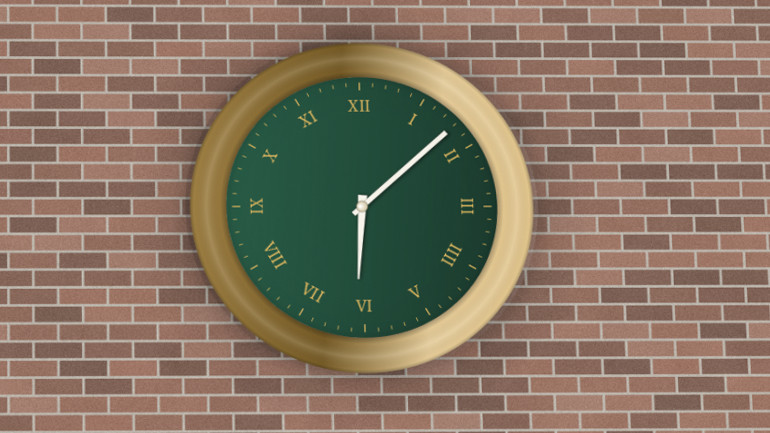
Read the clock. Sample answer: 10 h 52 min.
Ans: 6 h 08 min
